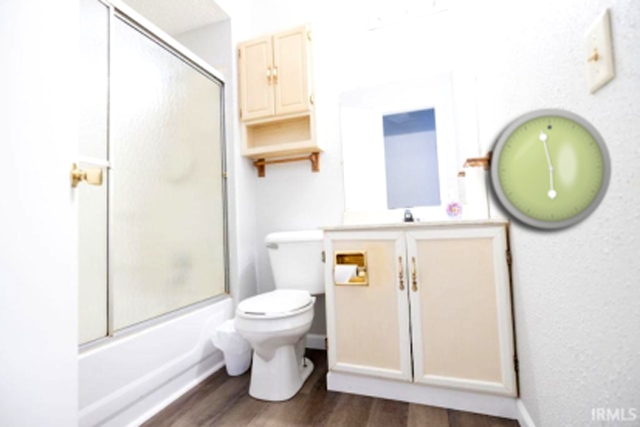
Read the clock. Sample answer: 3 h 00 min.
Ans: 5 h 58 min
